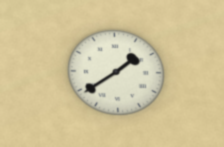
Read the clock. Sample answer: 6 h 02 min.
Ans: 1 h 39 min
